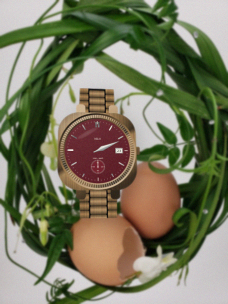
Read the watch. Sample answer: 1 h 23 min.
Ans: 2 h 11 min
